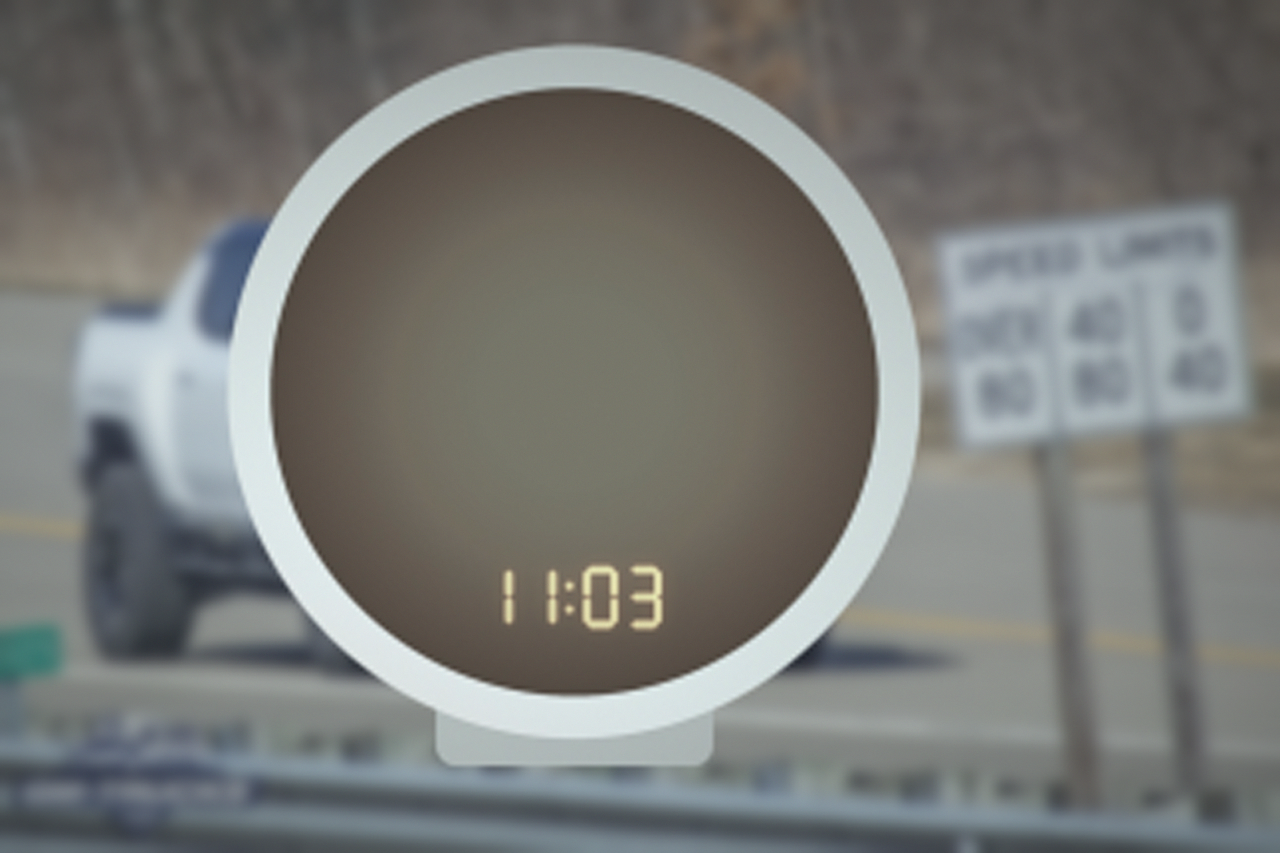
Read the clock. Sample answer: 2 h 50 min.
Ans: 11 h 03 min
